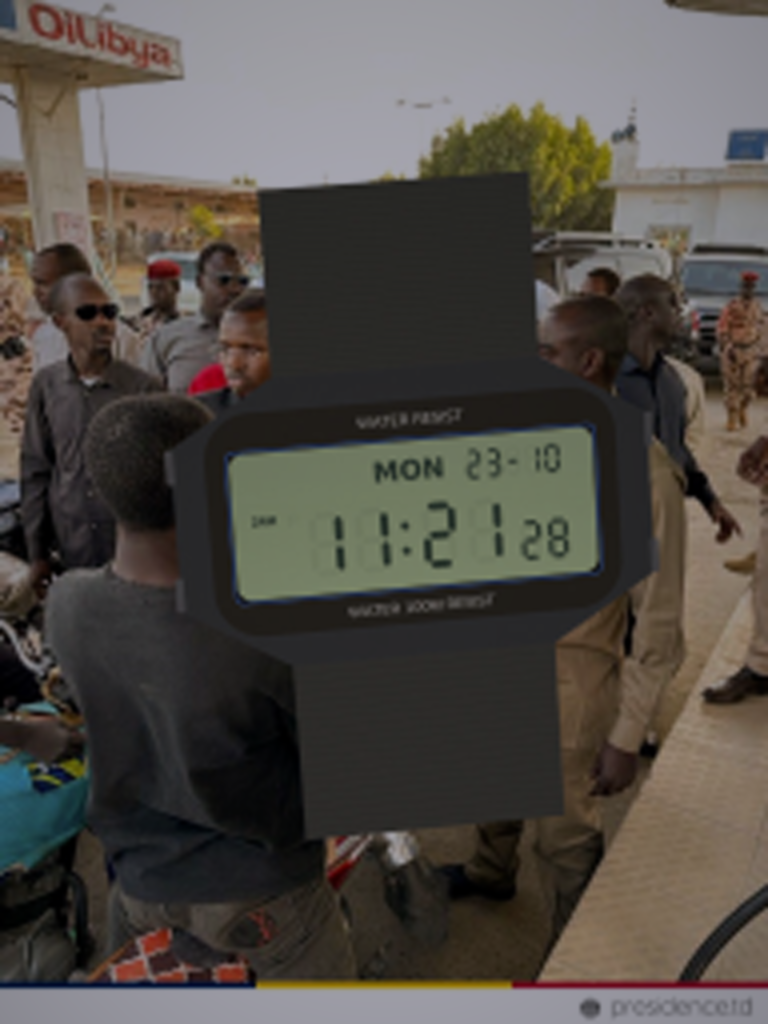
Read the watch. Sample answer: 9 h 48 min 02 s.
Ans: 11 h 21 min 28 s
